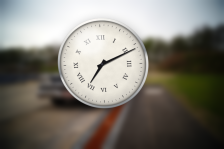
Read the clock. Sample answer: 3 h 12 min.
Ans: 7 h 11 min
